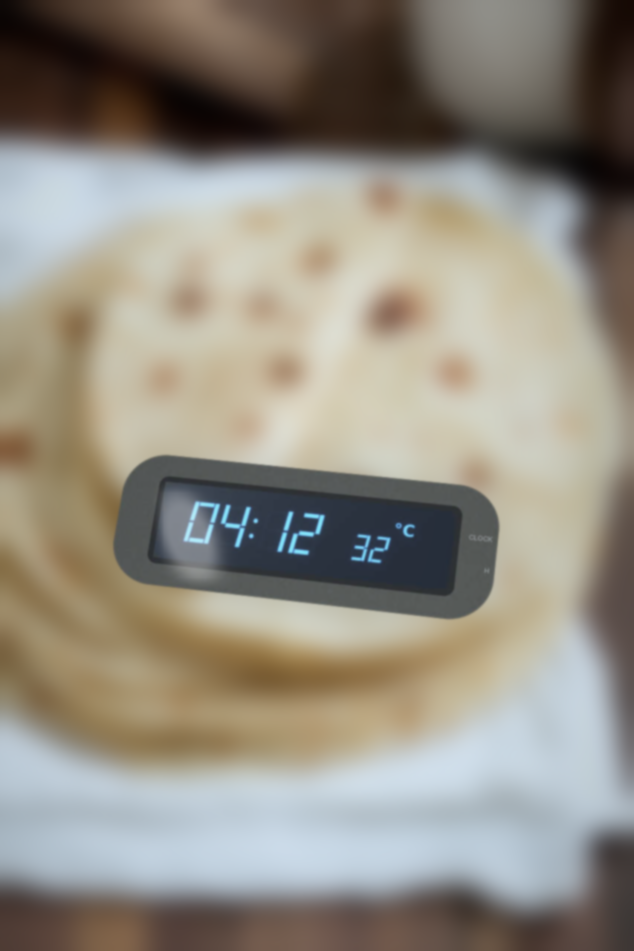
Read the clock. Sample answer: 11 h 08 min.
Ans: 4 h 12 min
